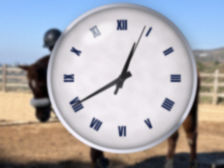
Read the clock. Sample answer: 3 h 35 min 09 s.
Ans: 12 h 40 min 04 s
